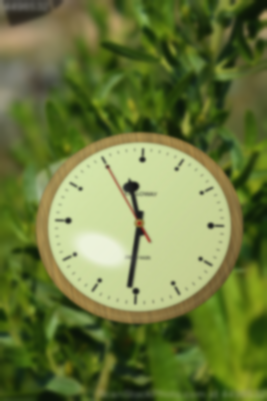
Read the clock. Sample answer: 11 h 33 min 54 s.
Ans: 11 h 30 min 55 s
